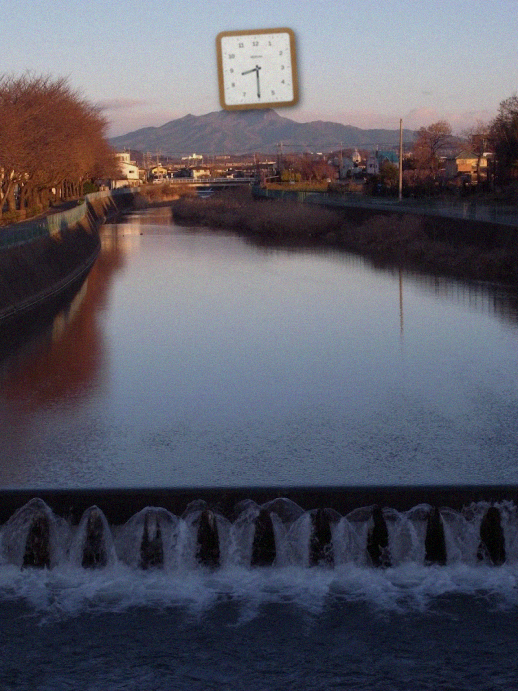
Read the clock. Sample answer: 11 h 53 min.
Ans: 8 h 30 min
